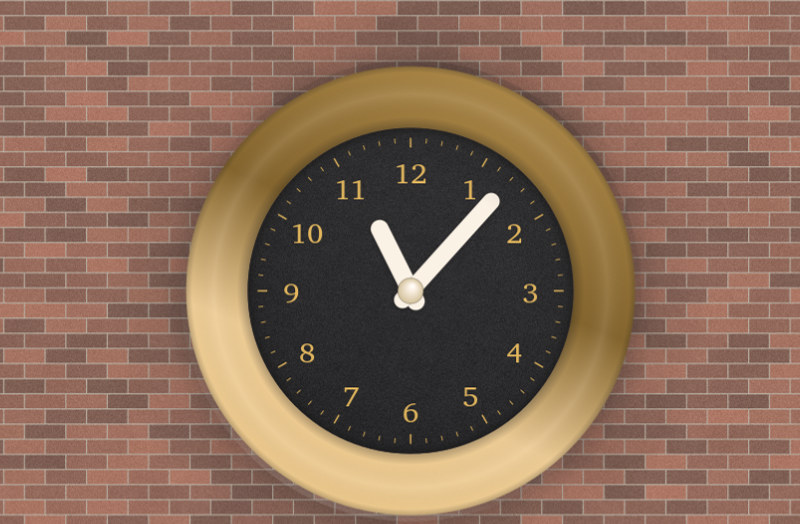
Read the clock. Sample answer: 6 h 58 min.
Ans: 11 h 07 min
